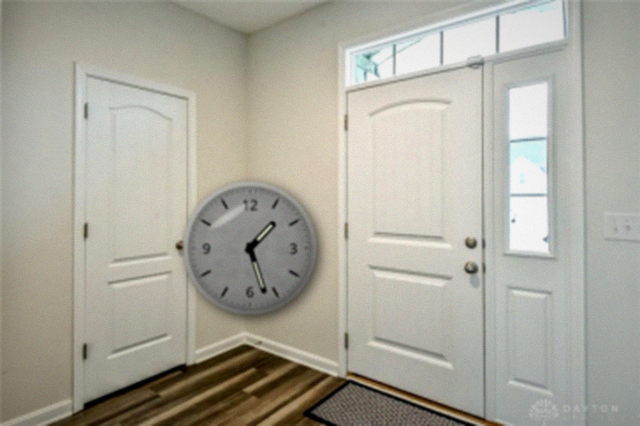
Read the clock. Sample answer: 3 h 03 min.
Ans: 1 h 27 min
